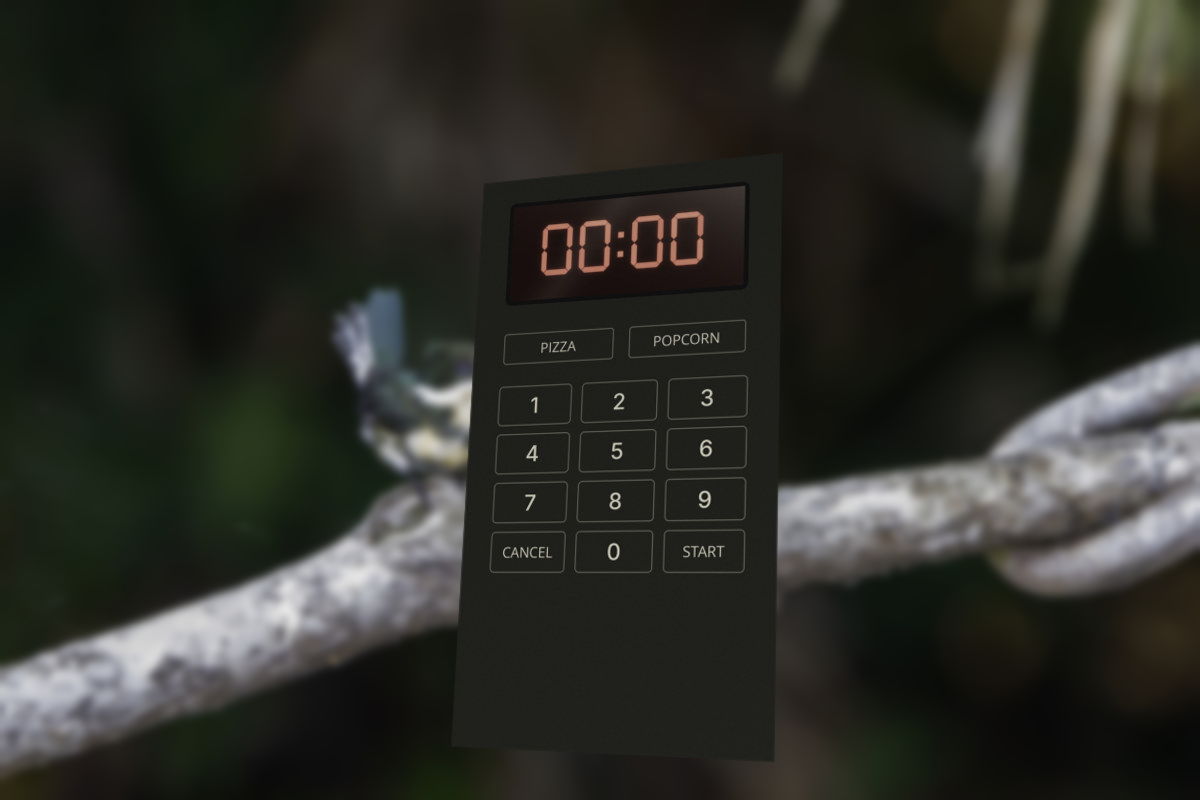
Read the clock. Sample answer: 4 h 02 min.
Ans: 0 h 00 min
